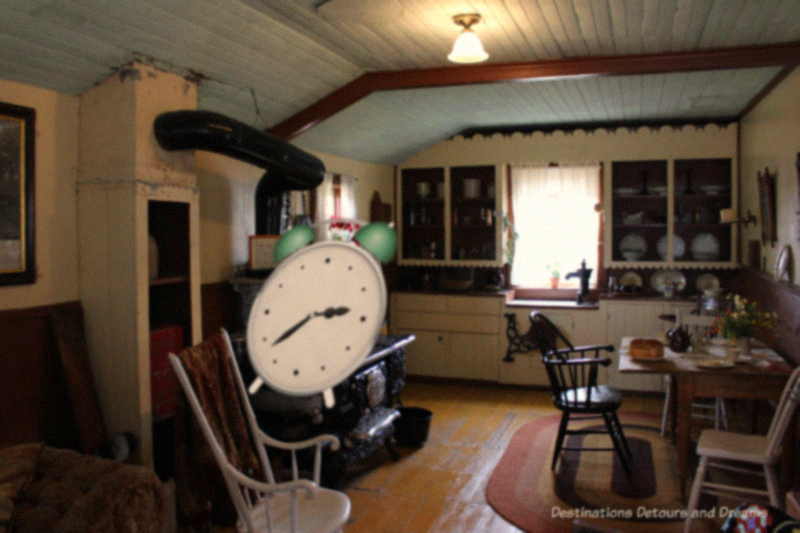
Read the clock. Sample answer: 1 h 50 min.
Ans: 2 h 38 min
